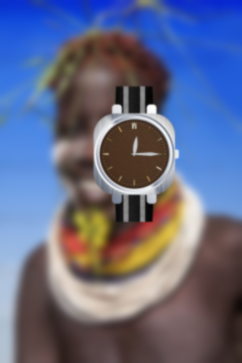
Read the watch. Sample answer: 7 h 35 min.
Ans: 12 h 15 min
